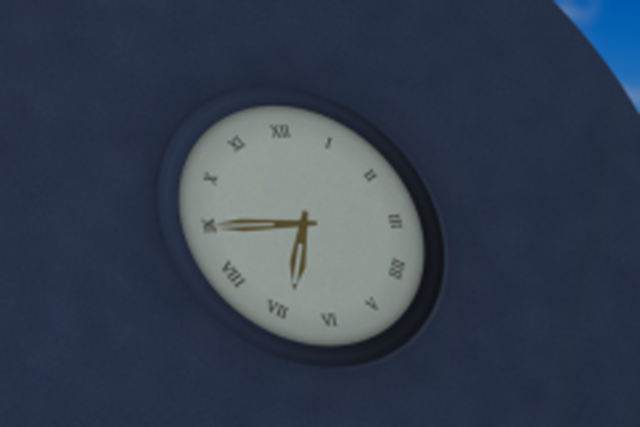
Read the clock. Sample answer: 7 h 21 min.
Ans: 6 h 45 min
